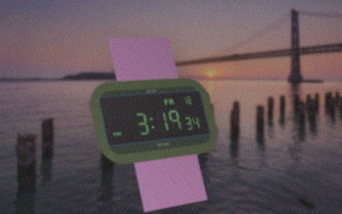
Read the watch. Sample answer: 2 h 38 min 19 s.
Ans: 3 h 19 min 34 s
